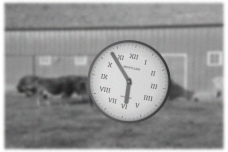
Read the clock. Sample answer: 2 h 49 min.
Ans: 5 h 53 min
